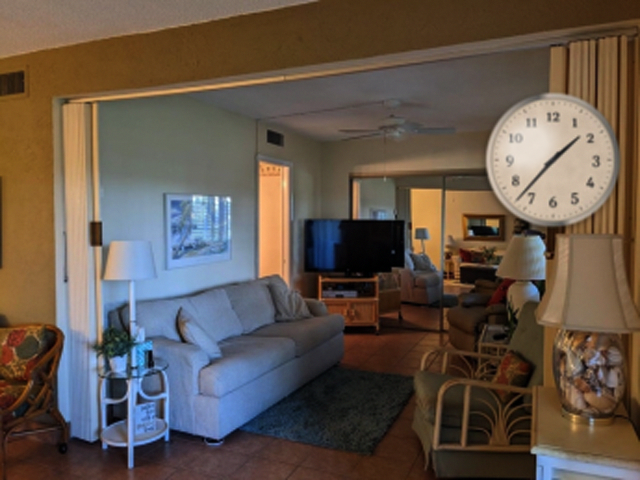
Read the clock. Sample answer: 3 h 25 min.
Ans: 1 h 37 min
